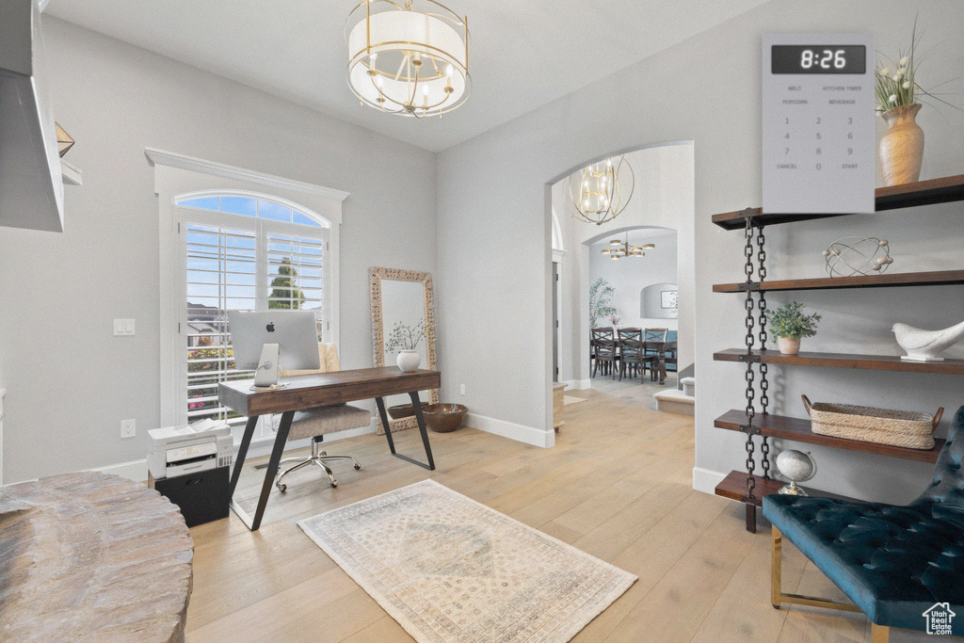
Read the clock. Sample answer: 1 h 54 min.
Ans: 8 h 26 min
